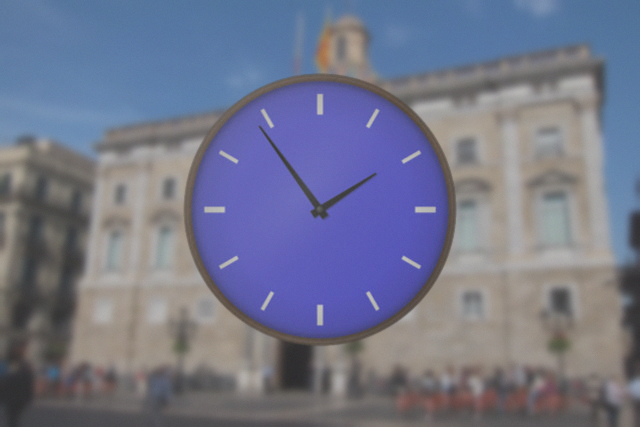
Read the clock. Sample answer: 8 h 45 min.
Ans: 1 h 54 min
